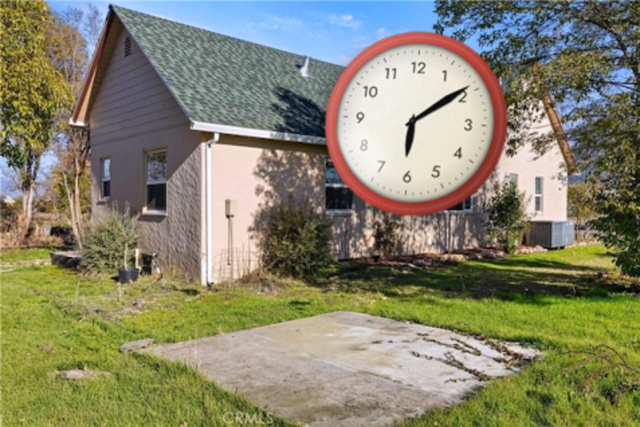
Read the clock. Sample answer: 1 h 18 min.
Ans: 6 h 09 min
